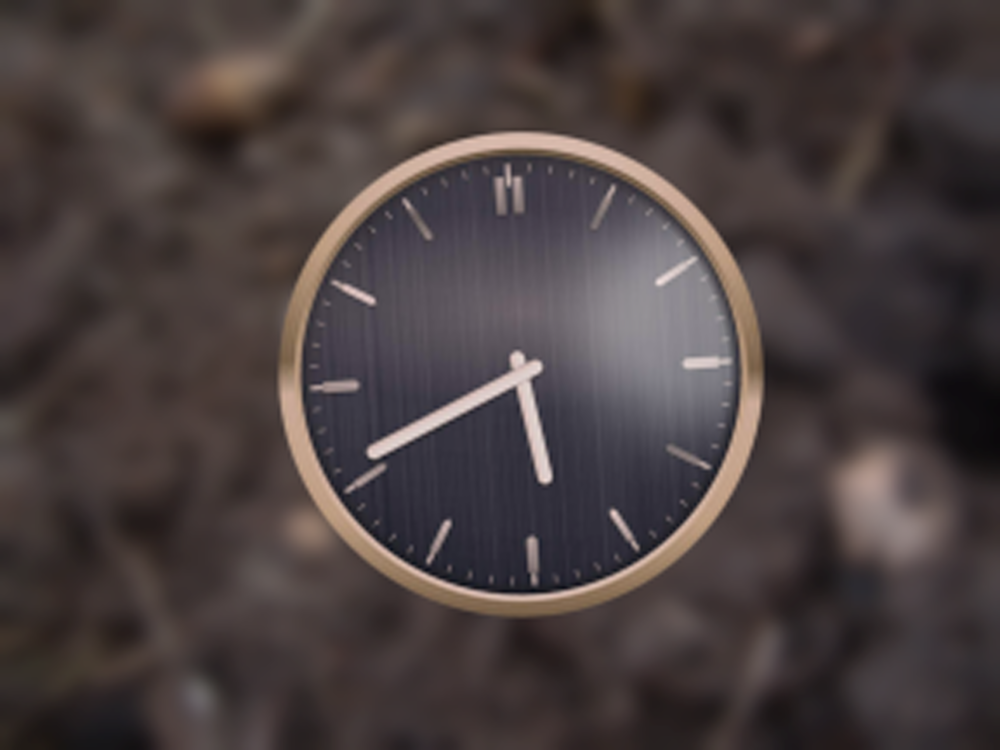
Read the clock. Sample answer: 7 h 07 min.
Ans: 5 h 41 min
